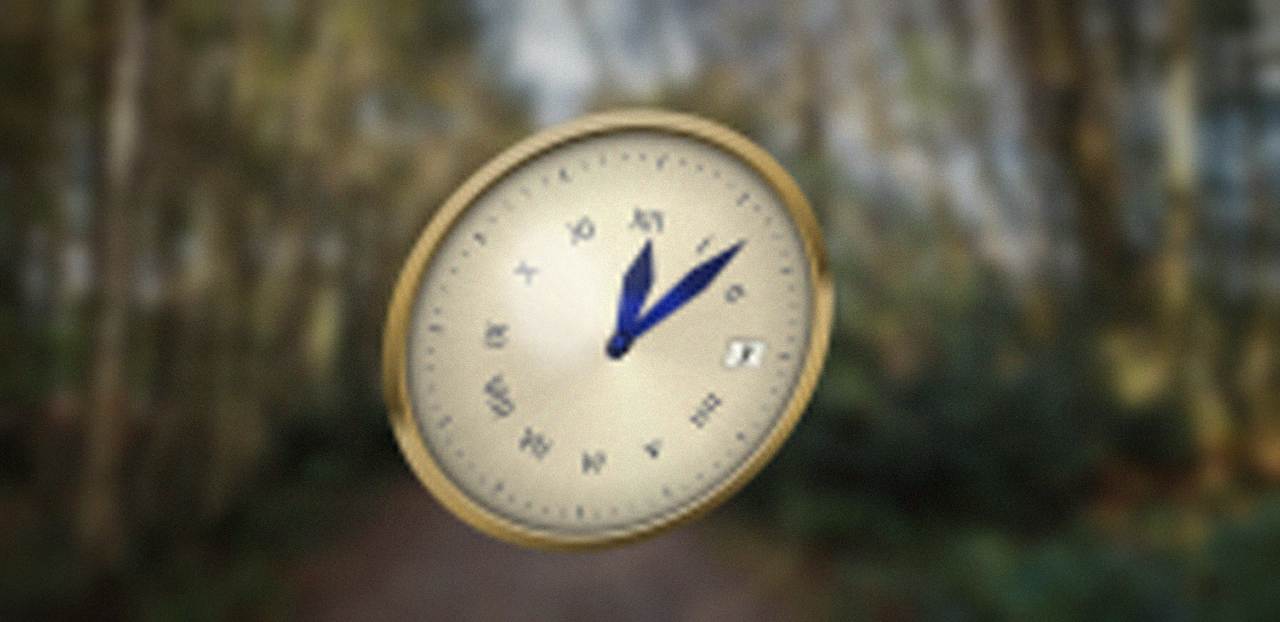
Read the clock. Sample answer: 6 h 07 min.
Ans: 12 h 07 min
